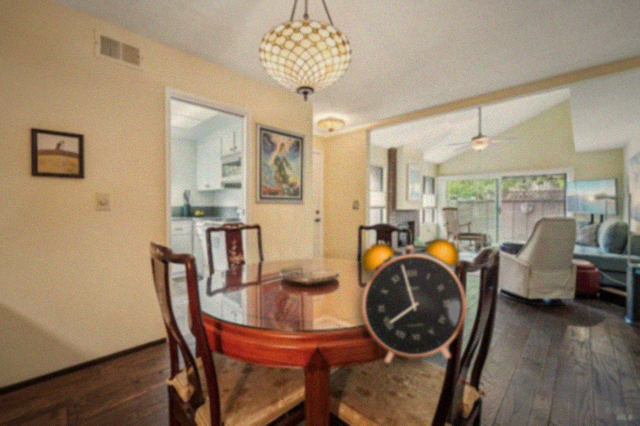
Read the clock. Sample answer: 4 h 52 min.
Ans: 7 h 58 min
